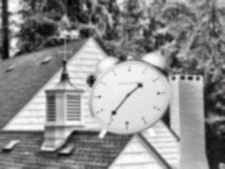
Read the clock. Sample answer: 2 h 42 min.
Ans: 1 h 36 min
